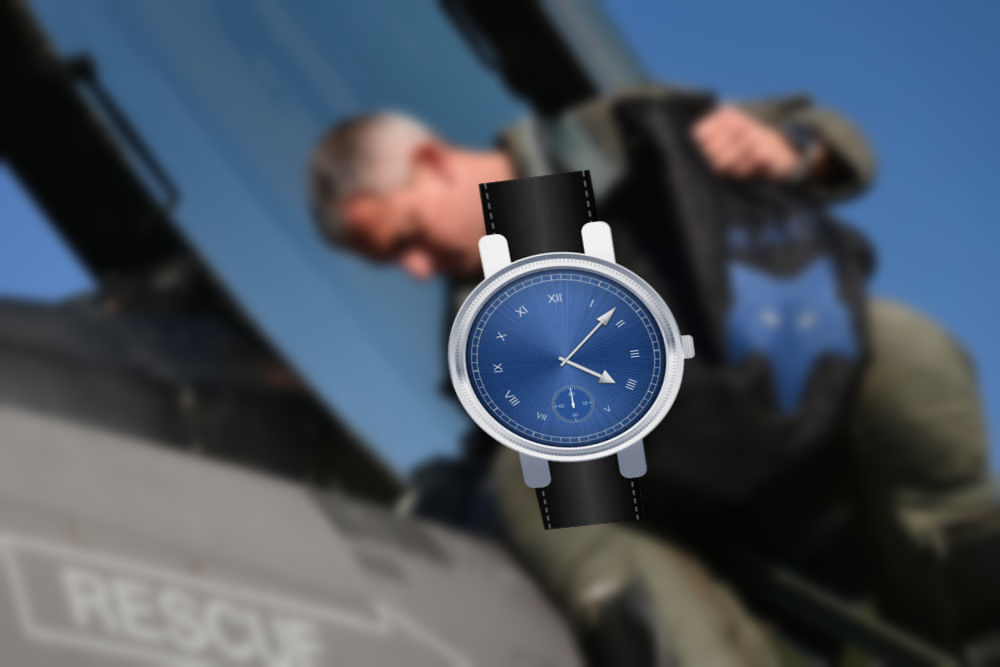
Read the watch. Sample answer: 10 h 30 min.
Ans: 4 h 08 min
